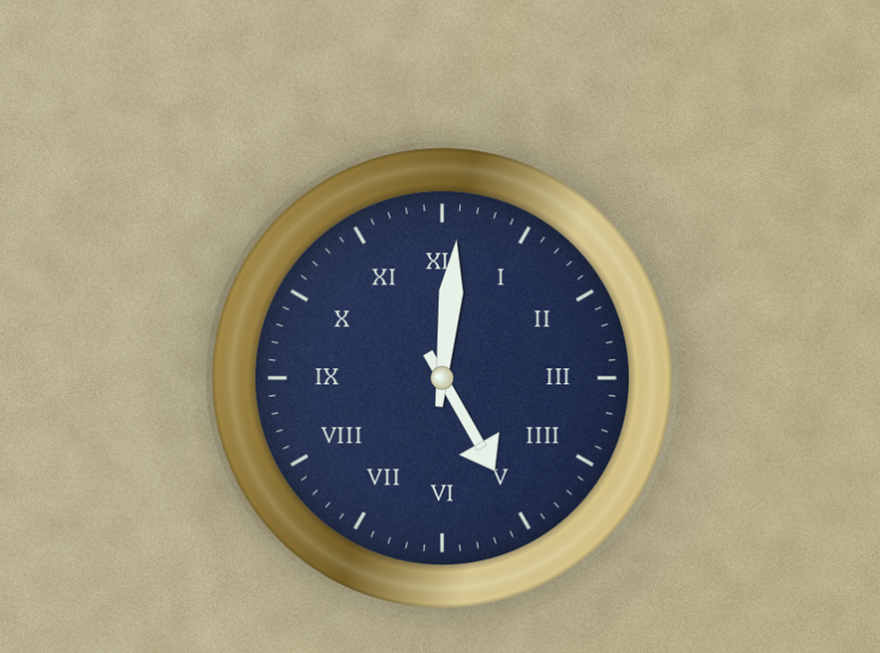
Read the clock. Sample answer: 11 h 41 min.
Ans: 5 h 01 min
